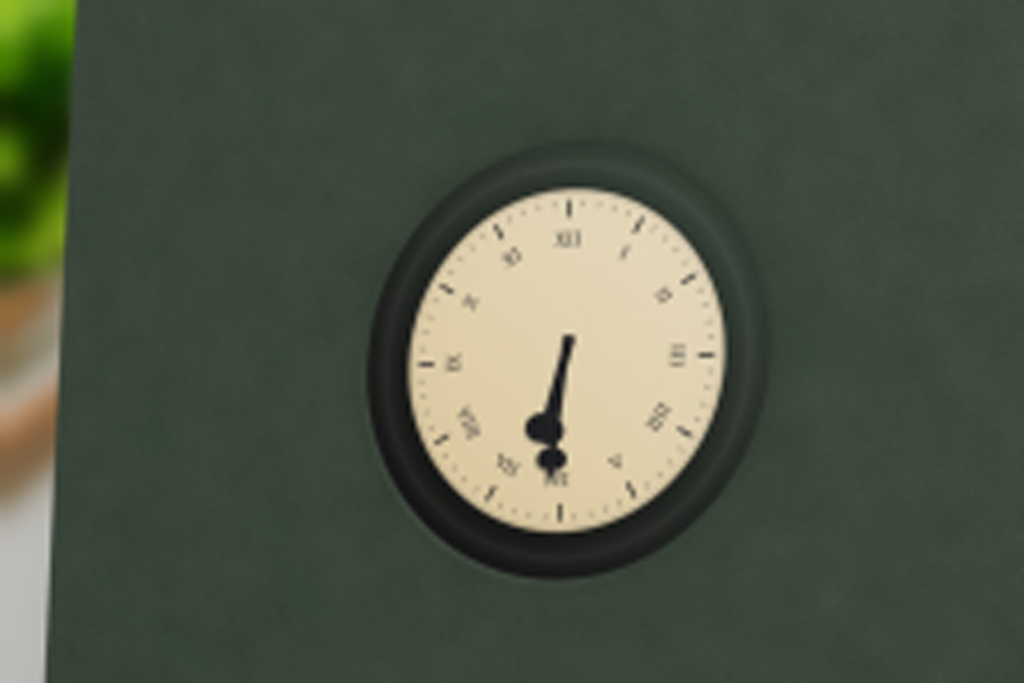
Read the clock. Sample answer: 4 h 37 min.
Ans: 6 h 31 min
